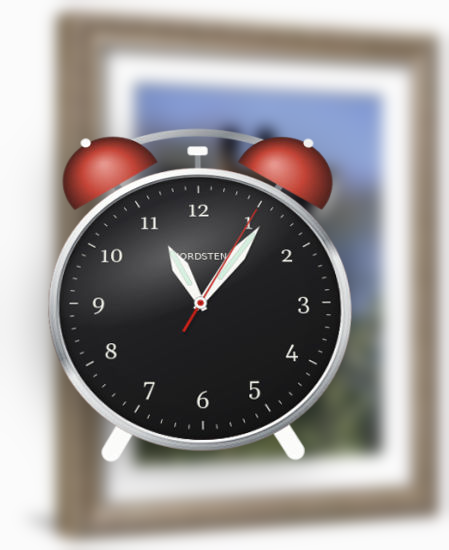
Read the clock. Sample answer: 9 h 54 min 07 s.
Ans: 11 h 06 min 05 s
